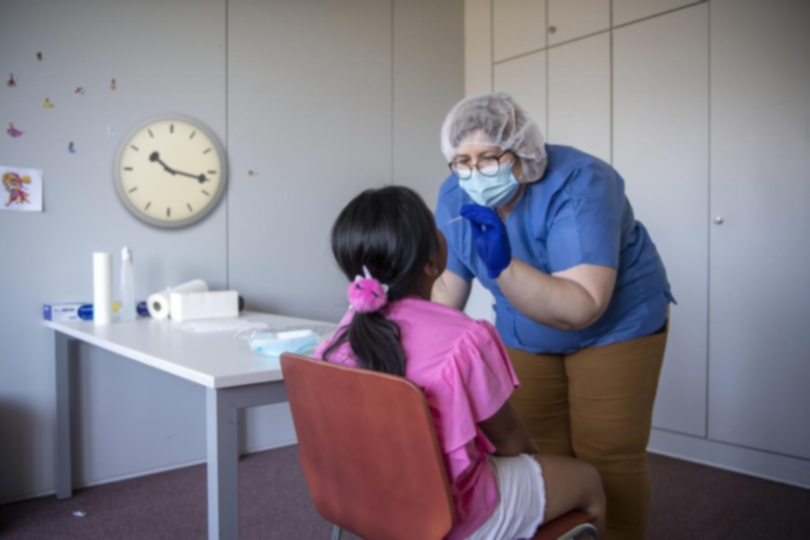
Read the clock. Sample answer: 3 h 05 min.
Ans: 10 h 17 min
